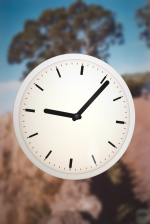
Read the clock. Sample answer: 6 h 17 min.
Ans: 9 h 06 min
